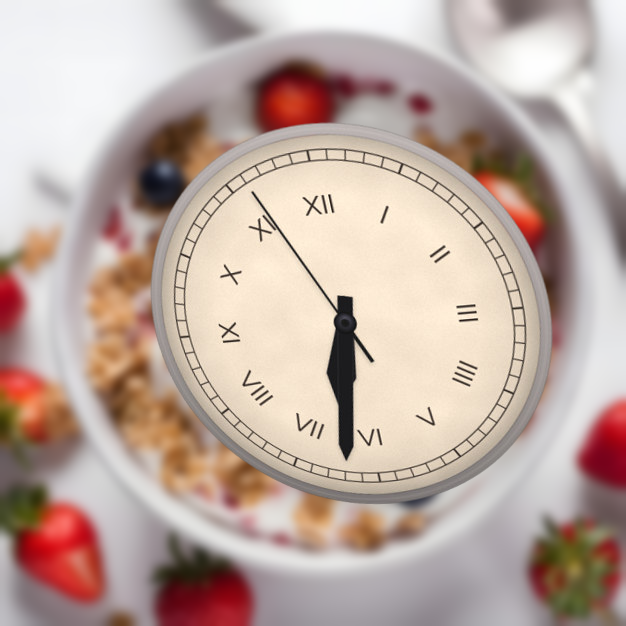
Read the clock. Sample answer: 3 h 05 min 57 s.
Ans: 6 h 31 min 56 s
